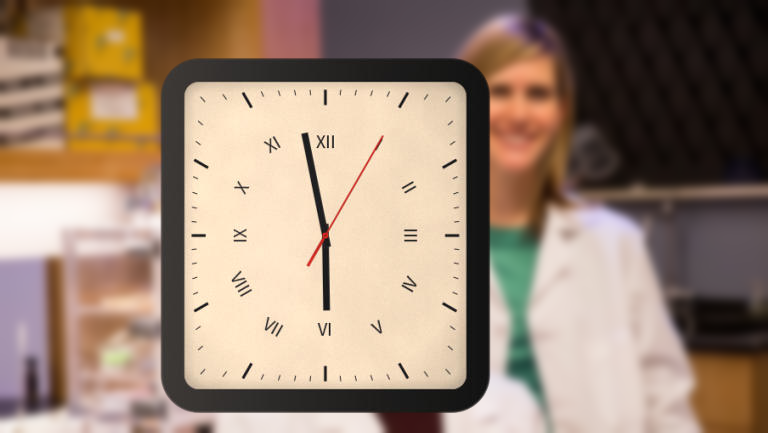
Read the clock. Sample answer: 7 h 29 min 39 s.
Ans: 5 h 58 min 05 s
